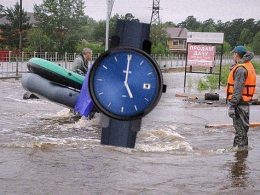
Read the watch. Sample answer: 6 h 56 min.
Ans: 5 h 00 min
